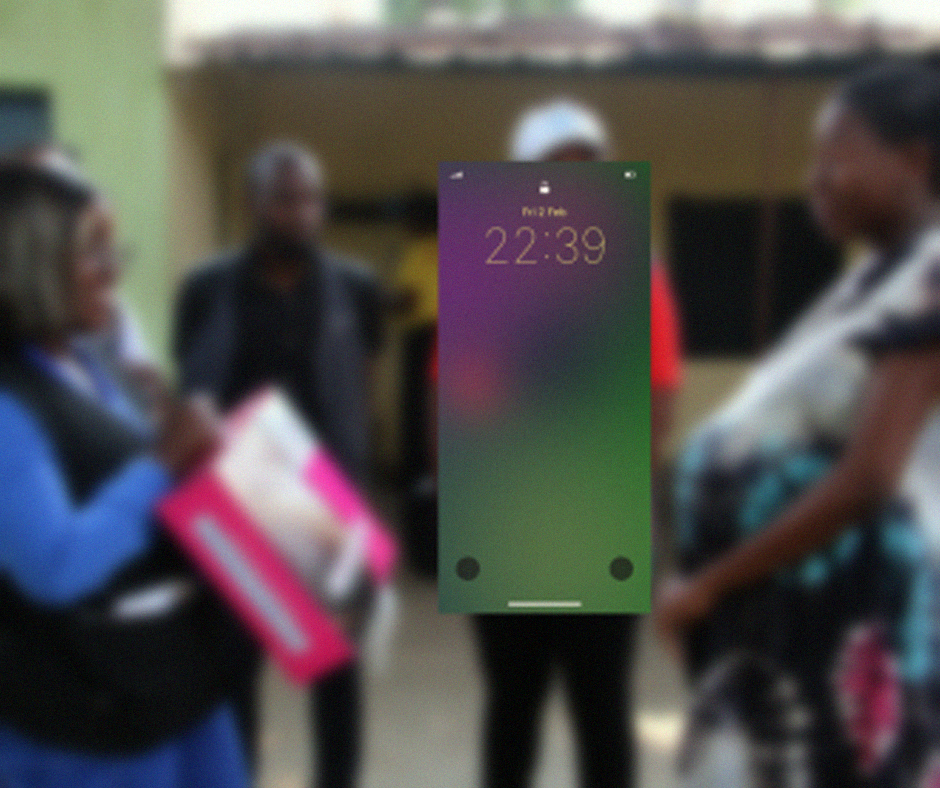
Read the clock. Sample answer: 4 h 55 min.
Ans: 22 h 39 min
